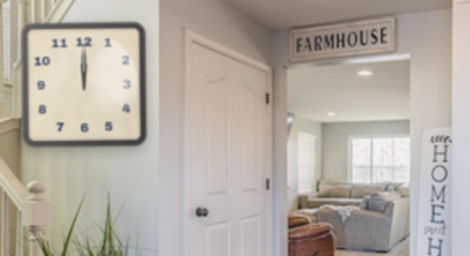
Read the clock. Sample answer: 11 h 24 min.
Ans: 12 h 00 min
